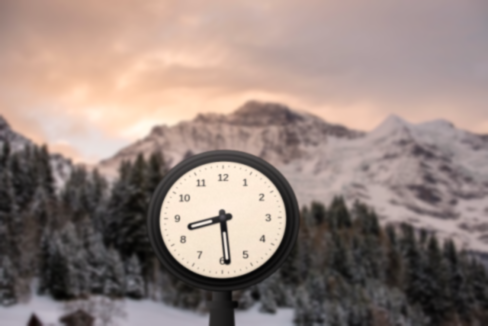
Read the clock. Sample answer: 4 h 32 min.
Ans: 8 h 29 min
